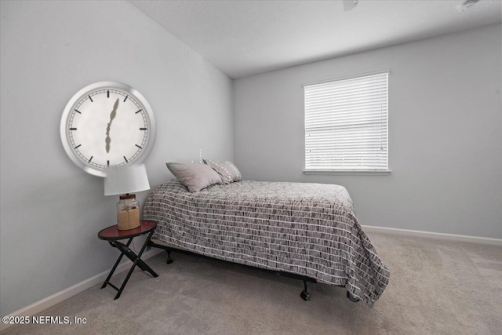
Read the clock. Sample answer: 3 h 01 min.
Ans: 6 h 03 min
